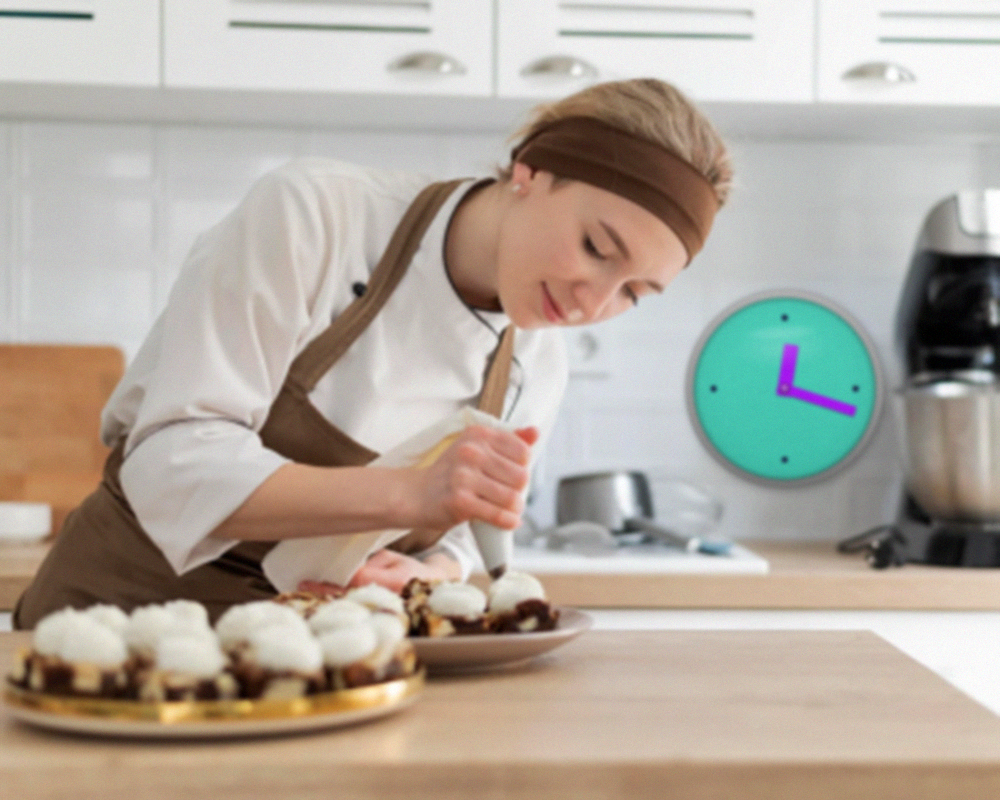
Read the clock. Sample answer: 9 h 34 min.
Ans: 12 h 18 min
